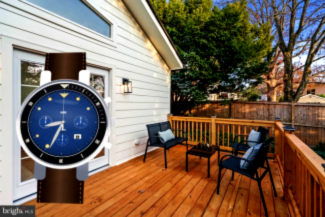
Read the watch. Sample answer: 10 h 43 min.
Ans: 8 h 34 min
